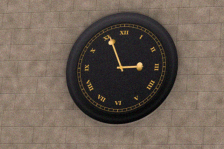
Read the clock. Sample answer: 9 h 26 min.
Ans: 2 h 56 min
